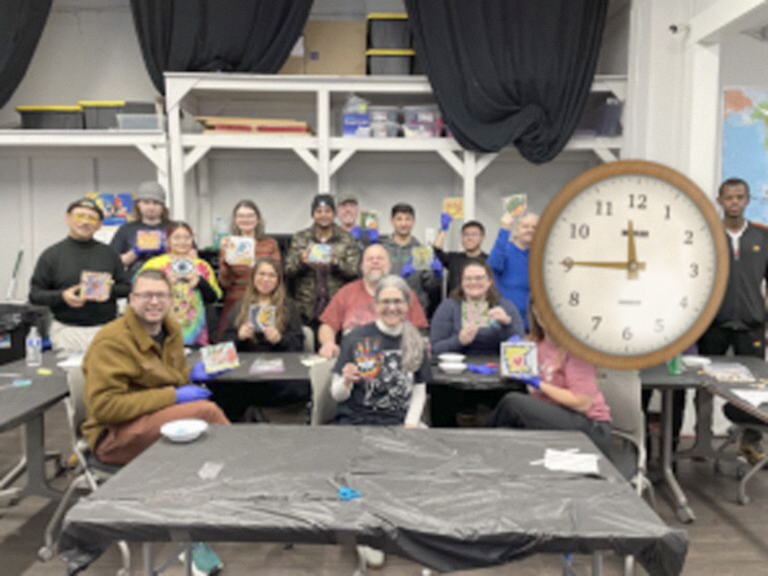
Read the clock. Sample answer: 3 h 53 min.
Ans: 11 h 45 min
